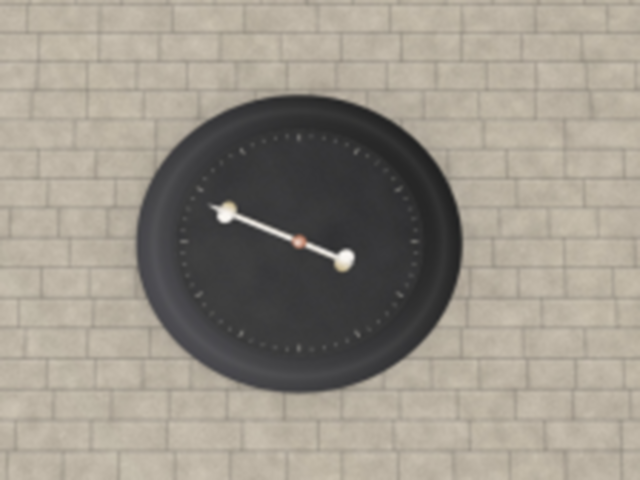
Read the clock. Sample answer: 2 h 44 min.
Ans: 3 h 49 min
